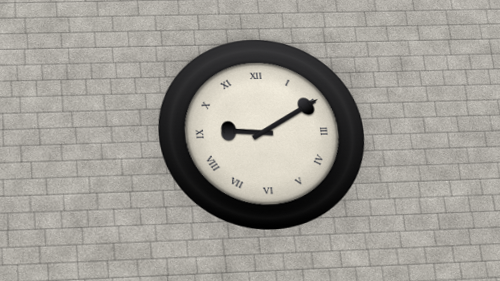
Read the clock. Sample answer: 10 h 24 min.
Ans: 9 h 10 min
